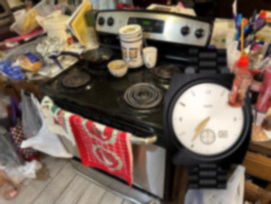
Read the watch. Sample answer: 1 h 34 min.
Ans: 7 h 36 min
